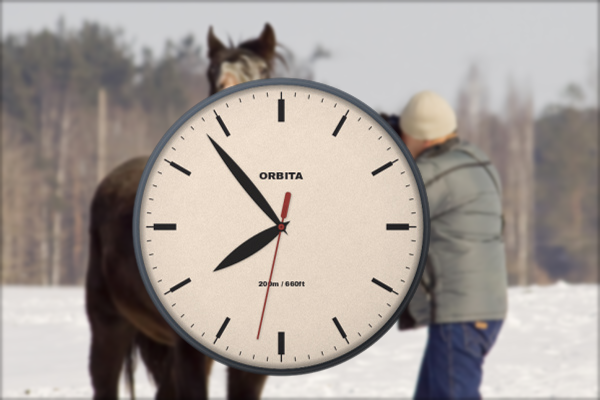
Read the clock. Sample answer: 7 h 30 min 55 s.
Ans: 7 h 53 min 32 s
